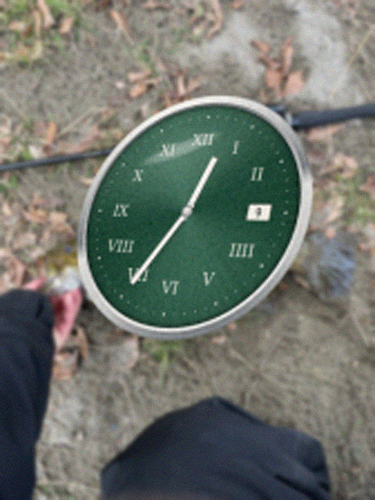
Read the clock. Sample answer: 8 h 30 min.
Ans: 12 h 35 min
